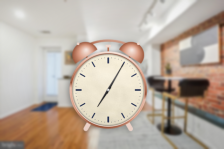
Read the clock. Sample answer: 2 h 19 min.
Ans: 7 h 05 min
